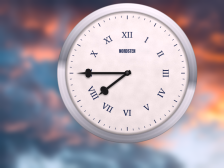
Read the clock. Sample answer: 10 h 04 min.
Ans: 7 h 45 min
